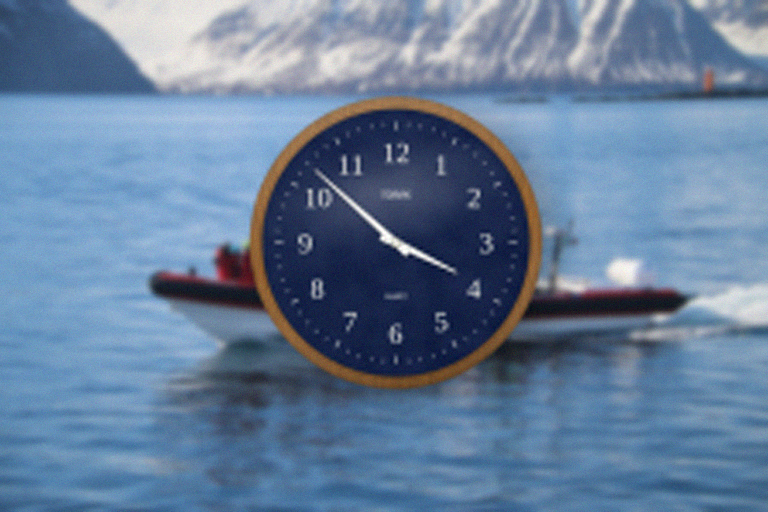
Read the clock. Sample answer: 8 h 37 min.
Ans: 3 h 52 min
